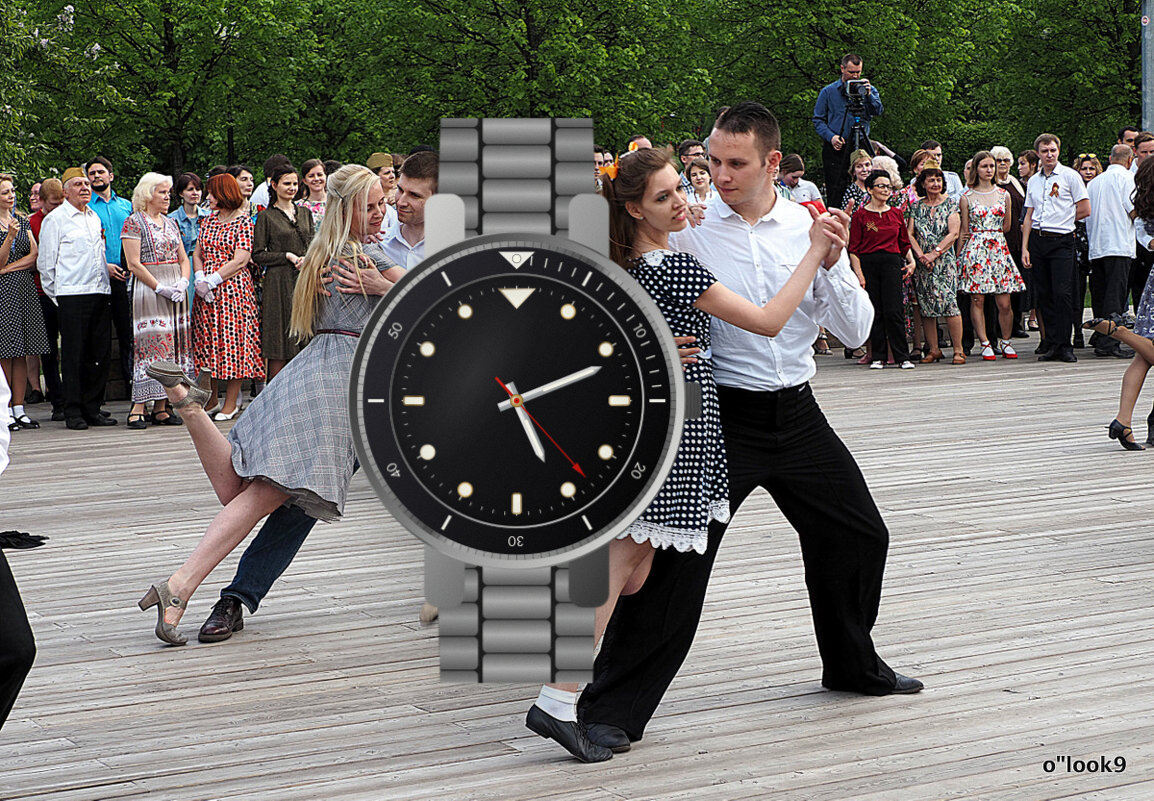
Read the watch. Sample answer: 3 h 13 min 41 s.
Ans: 5 h 11 min 23 s
